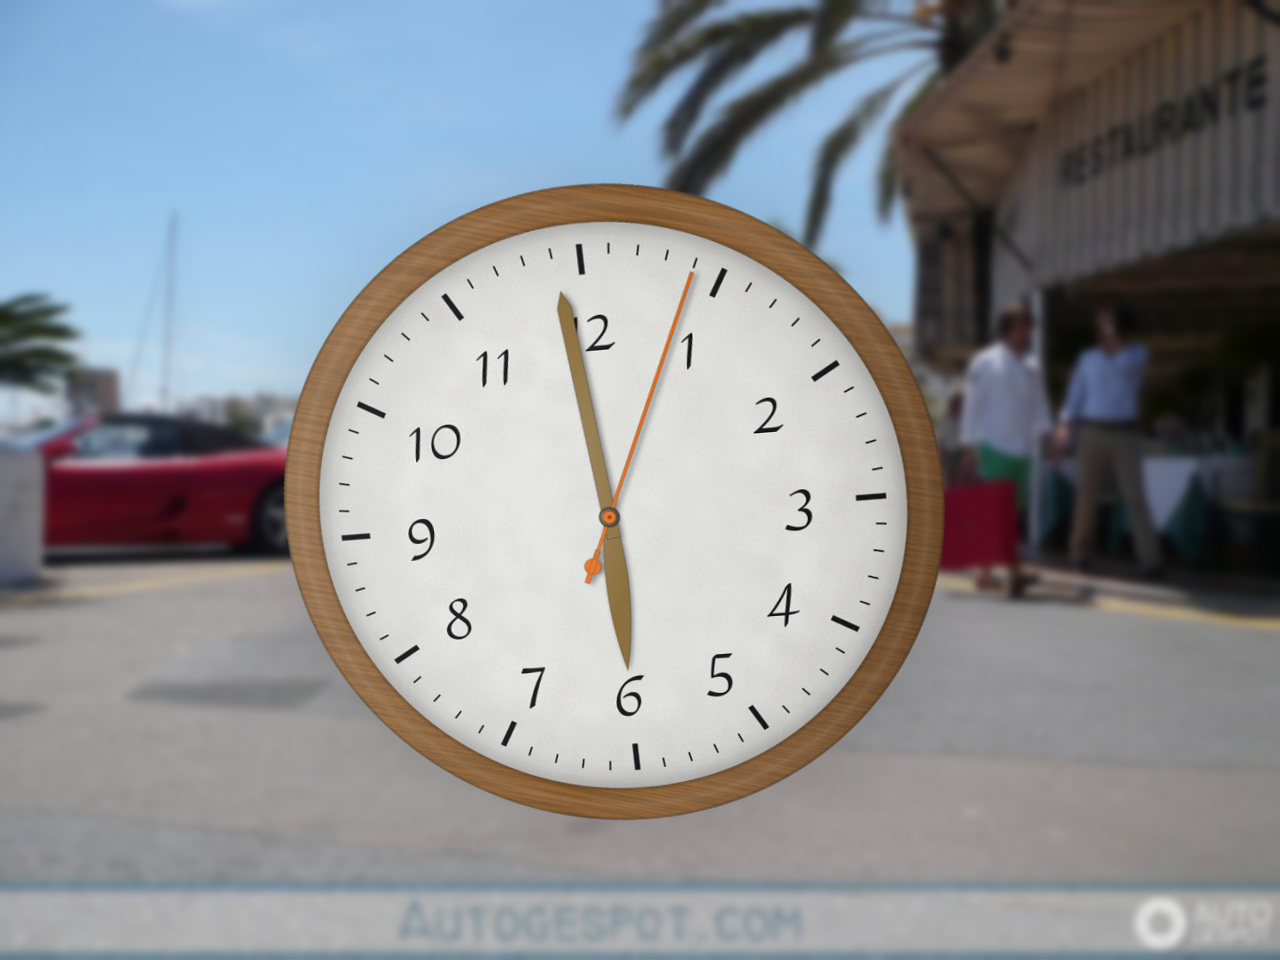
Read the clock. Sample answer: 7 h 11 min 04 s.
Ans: 5 h 59 min 04 s
